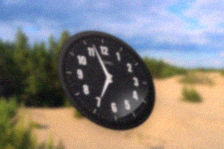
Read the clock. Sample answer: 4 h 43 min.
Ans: 6 h 57 min
